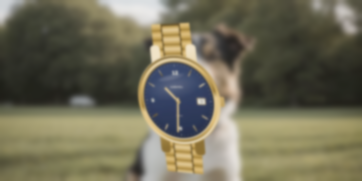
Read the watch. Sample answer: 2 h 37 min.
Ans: 10 h 31 min
